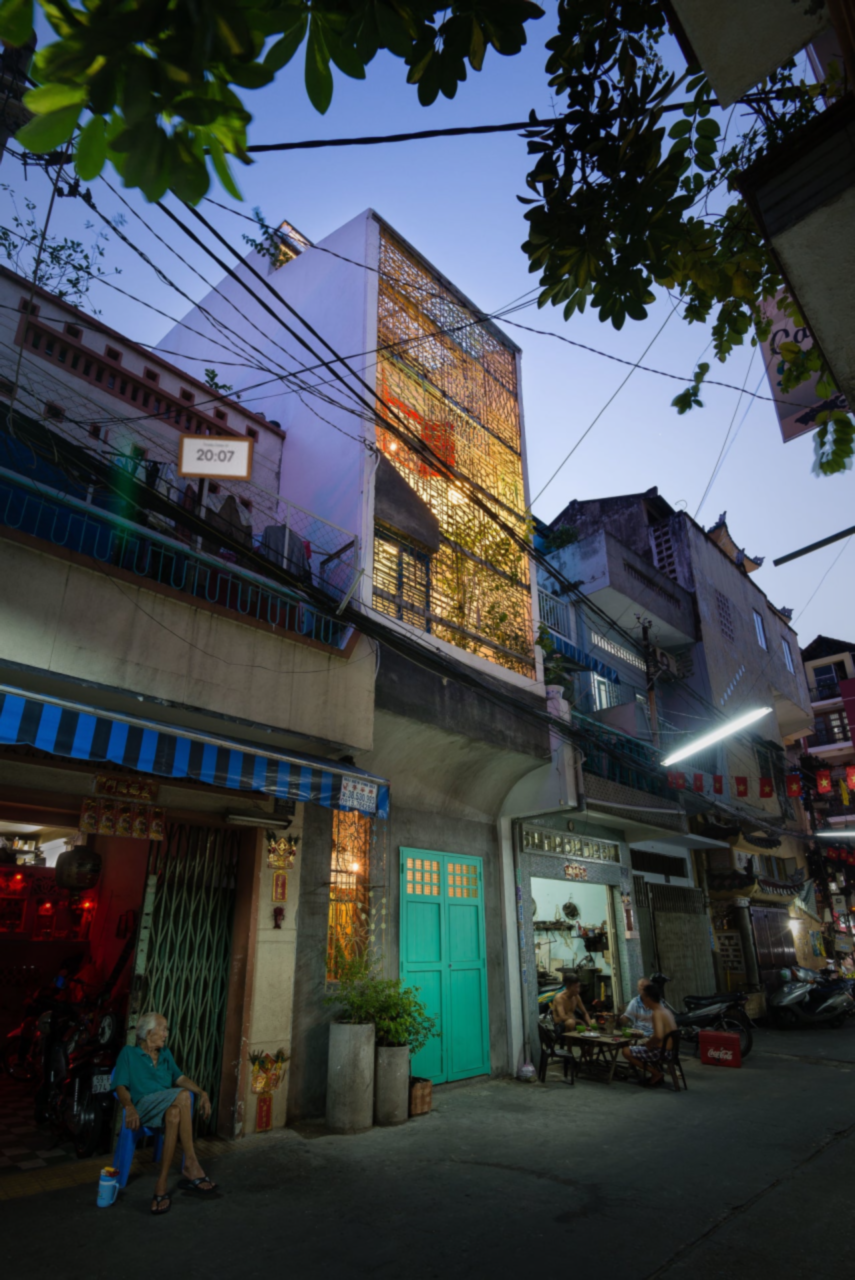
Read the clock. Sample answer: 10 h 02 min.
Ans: 20 h 07 min
